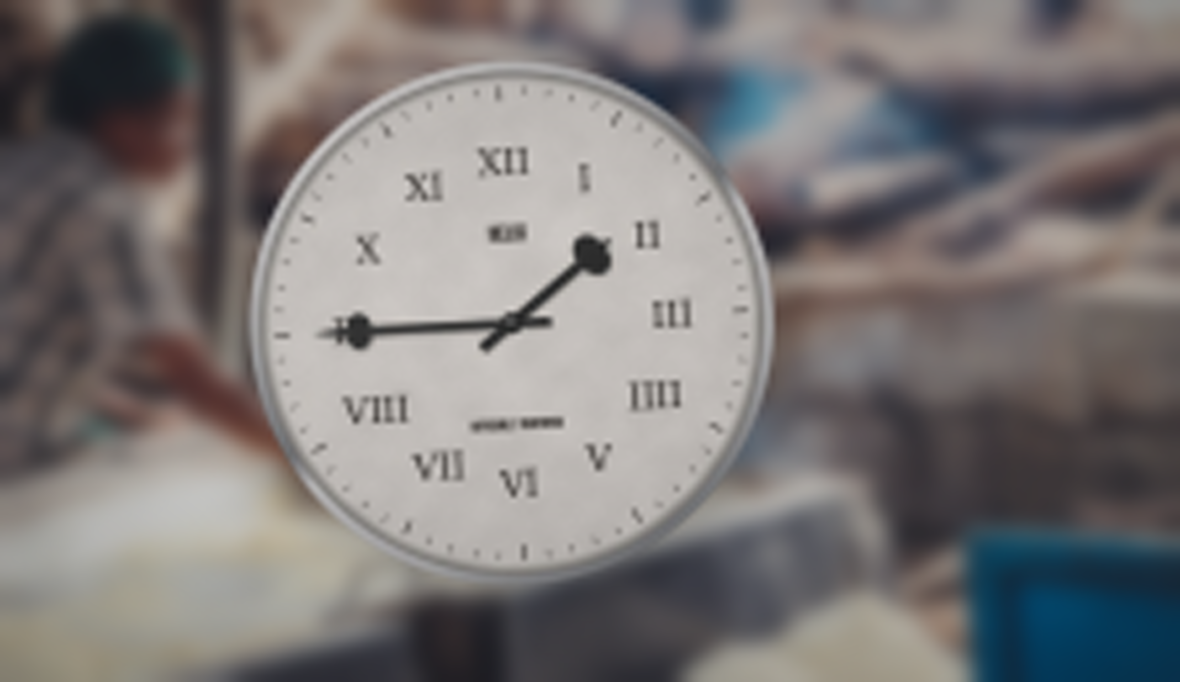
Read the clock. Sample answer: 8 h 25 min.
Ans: 1 h 45 min
